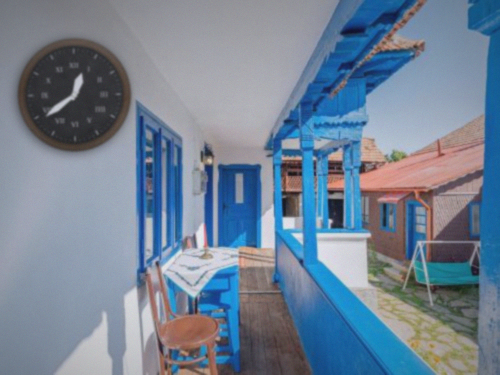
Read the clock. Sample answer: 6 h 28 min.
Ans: 12 h 39 min
